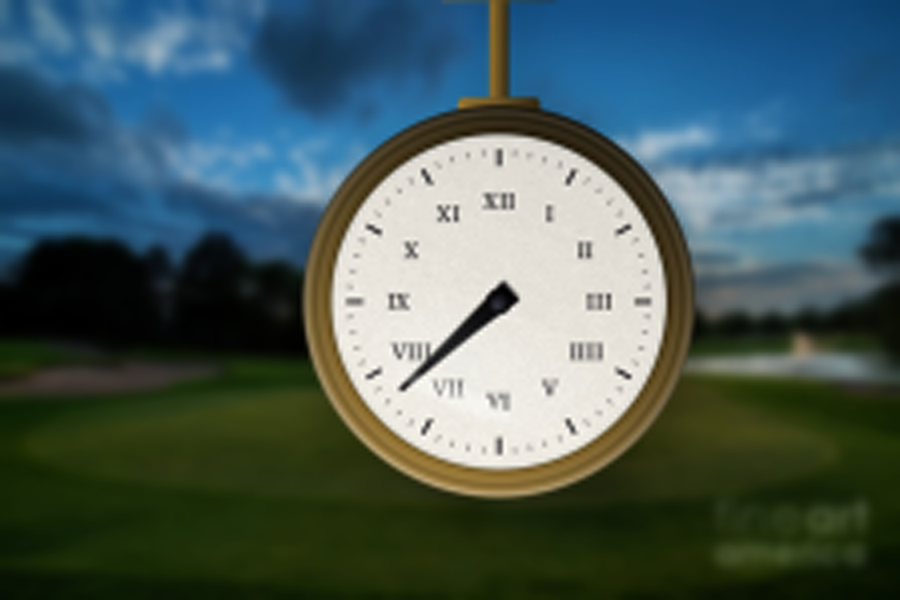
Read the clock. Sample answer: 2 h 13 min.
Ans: 7 h 38 min
